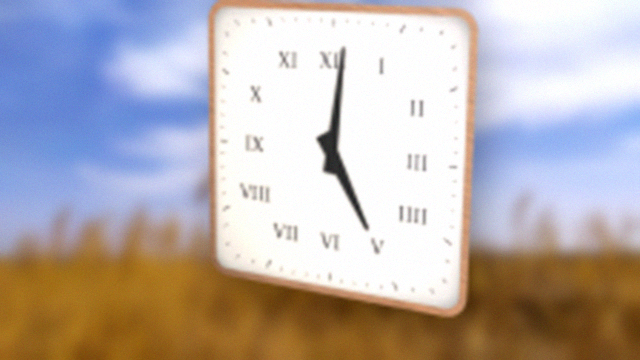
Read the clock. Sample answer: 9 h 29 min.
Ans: 5 h 01 min
